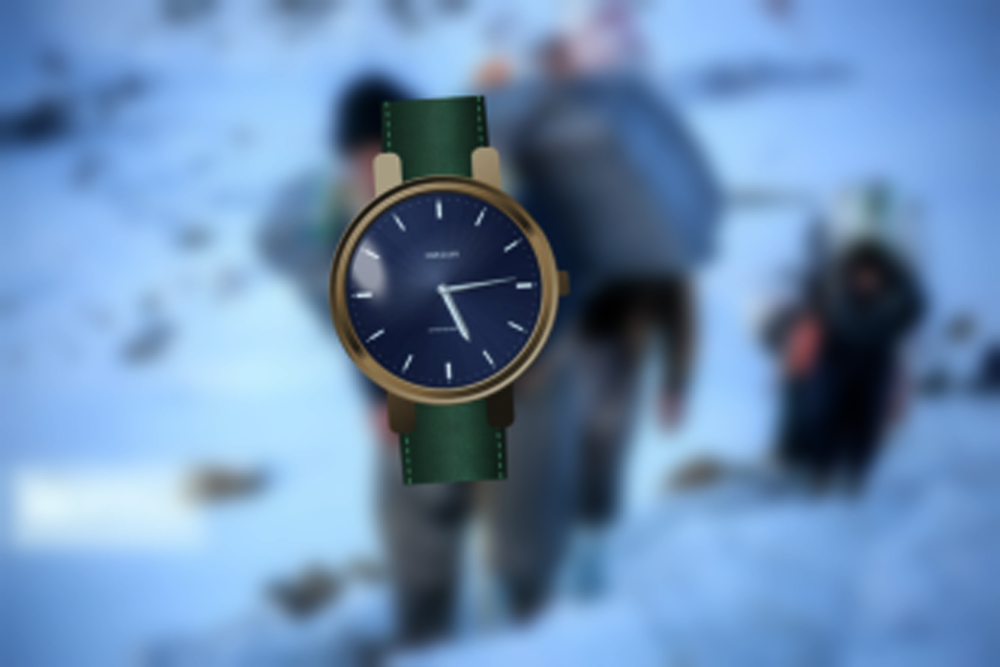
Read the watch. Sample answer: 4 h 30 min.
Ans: 5 h 14 min
